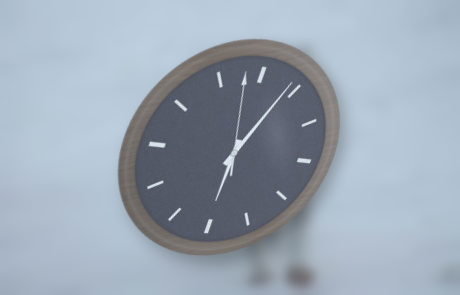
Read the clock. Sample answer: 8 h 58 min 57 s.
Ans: 6 h 03 min 58 s
